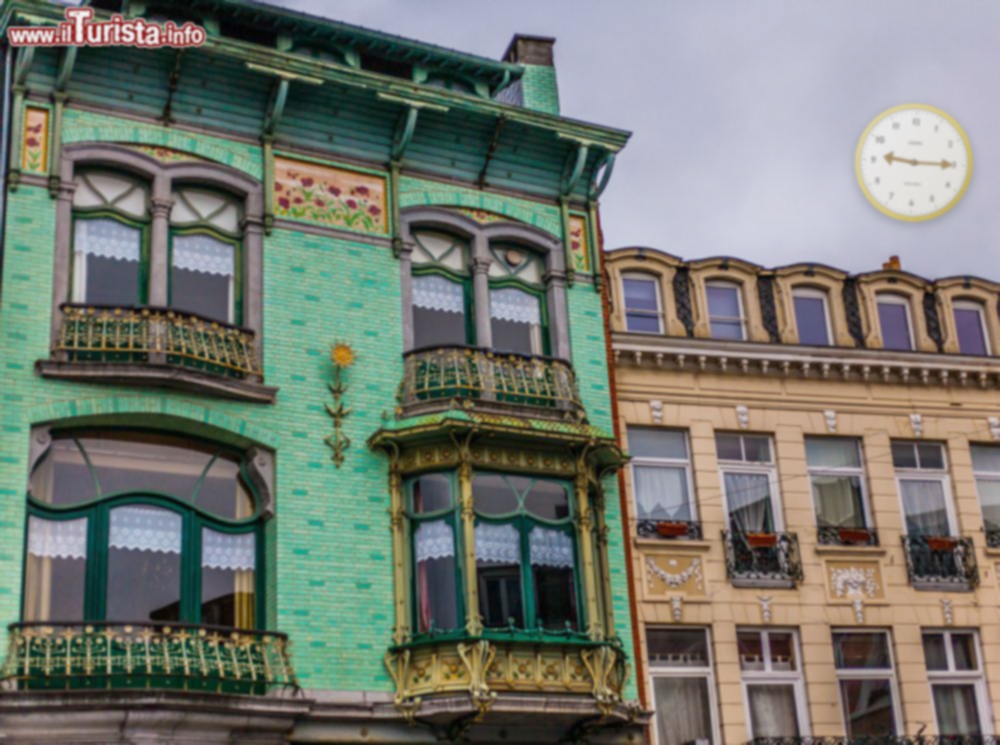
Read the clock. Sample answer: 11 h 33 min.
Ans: 9 h 15 min
